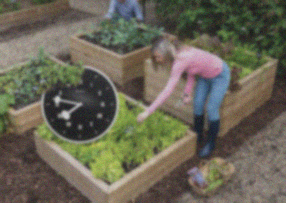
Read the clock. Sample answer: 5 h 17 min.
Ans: 7 h 47 min
